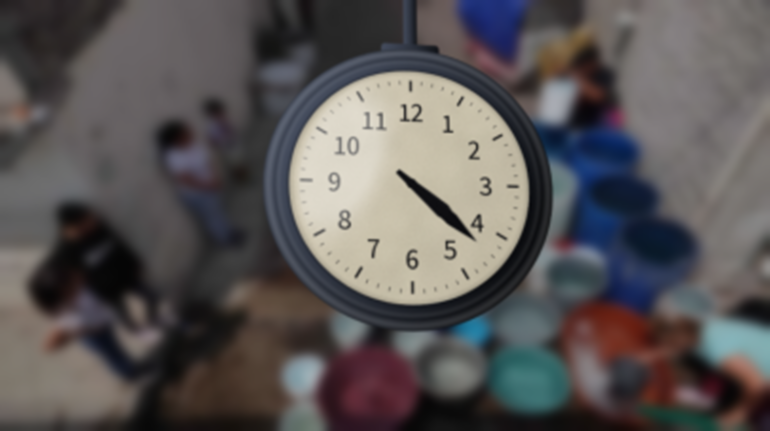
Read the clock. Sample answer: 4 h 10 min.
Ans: 4 h 22 min
